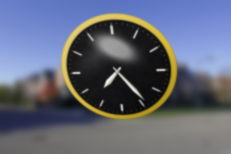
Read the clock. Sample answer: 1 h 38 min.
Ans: 7 h 24 min
